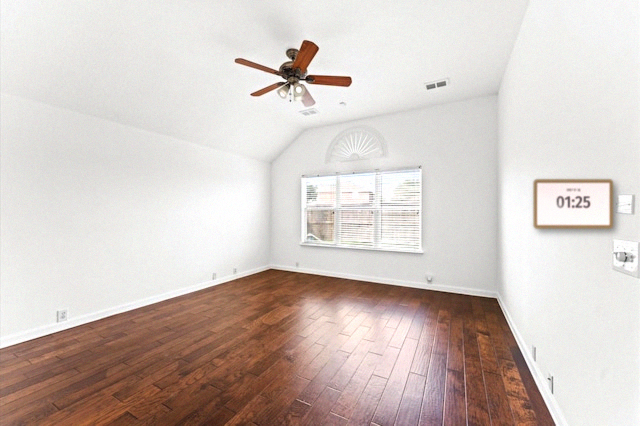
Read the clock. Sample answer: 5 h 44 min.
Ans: 1 h 25 min
